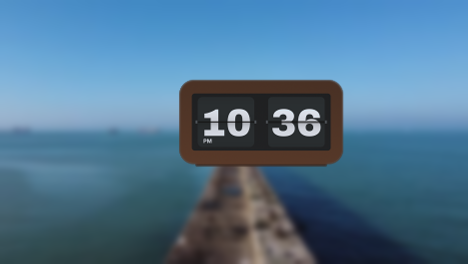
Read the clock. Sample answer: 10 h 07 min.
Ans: 10 h 36 min
